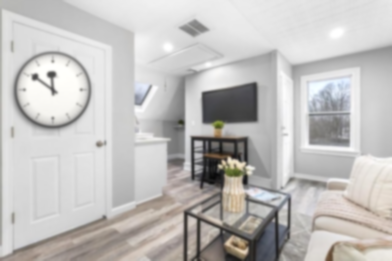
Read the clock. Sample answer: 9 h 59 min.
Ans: 11 h 51 min
